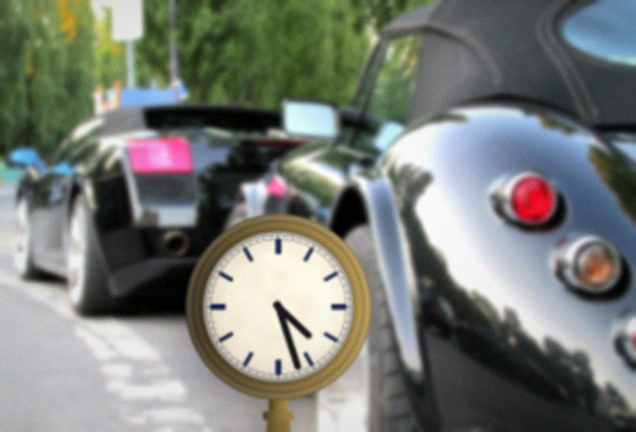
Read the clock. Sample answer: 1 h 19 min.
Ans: 4 h 27 min
